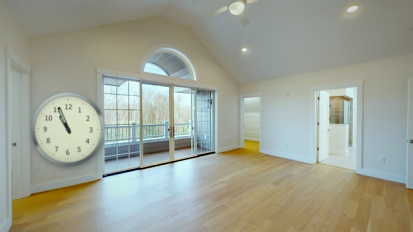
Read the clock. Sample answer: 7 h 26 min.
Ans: 10 h 56 min
